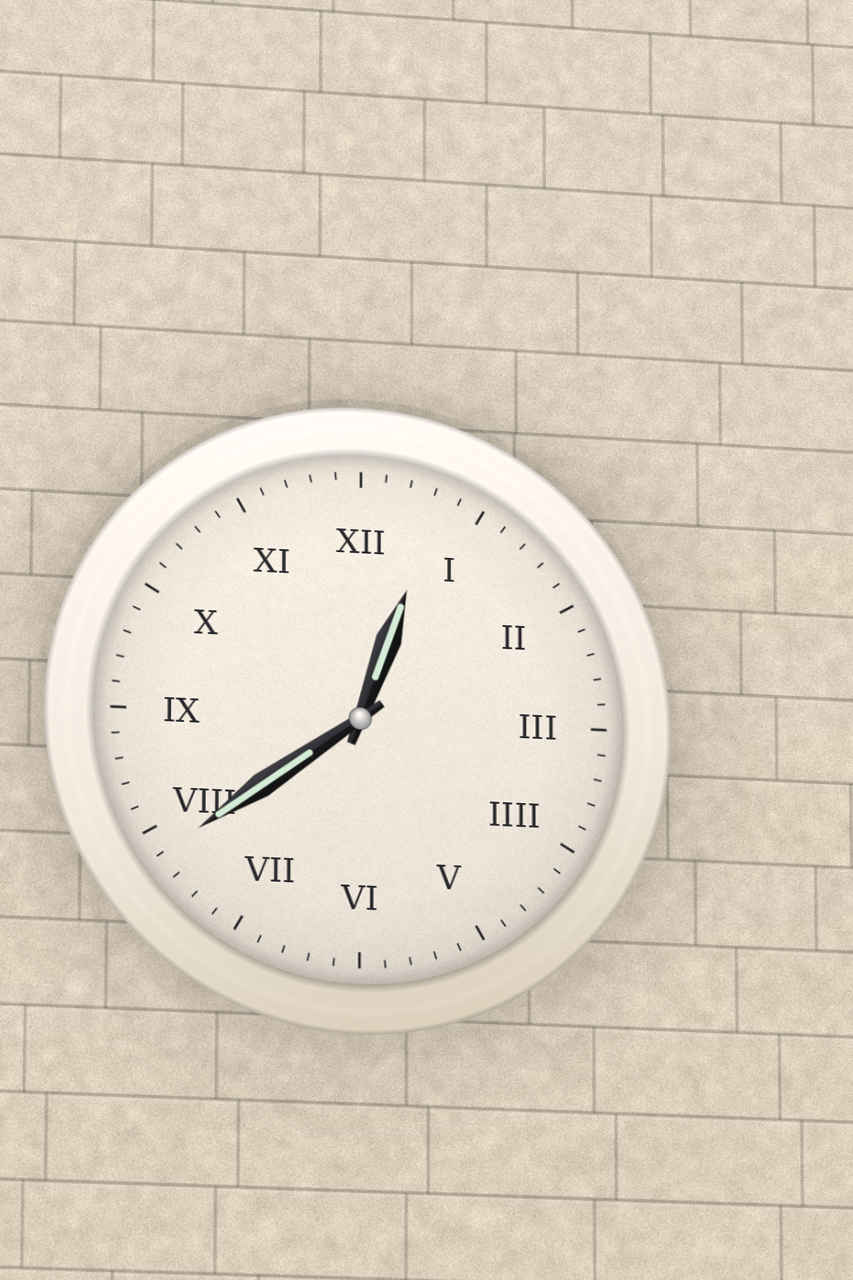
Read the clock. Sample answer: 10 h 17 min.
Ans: 12 h 39 min
